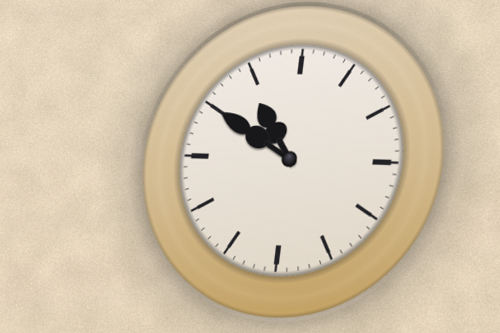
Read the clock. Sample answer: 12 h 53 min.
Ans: 10 h 50 min
